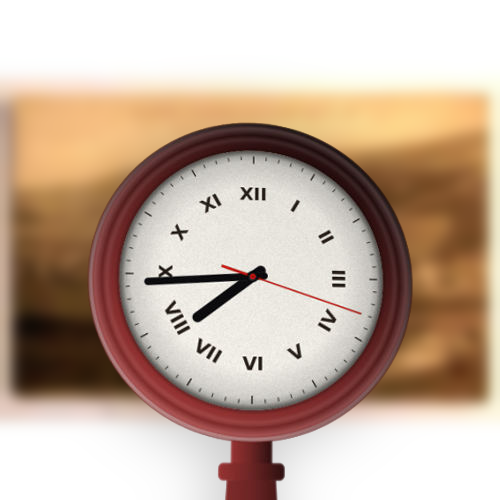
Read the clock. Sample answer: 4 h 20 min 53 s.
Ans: 7 h 44 min 18 s
